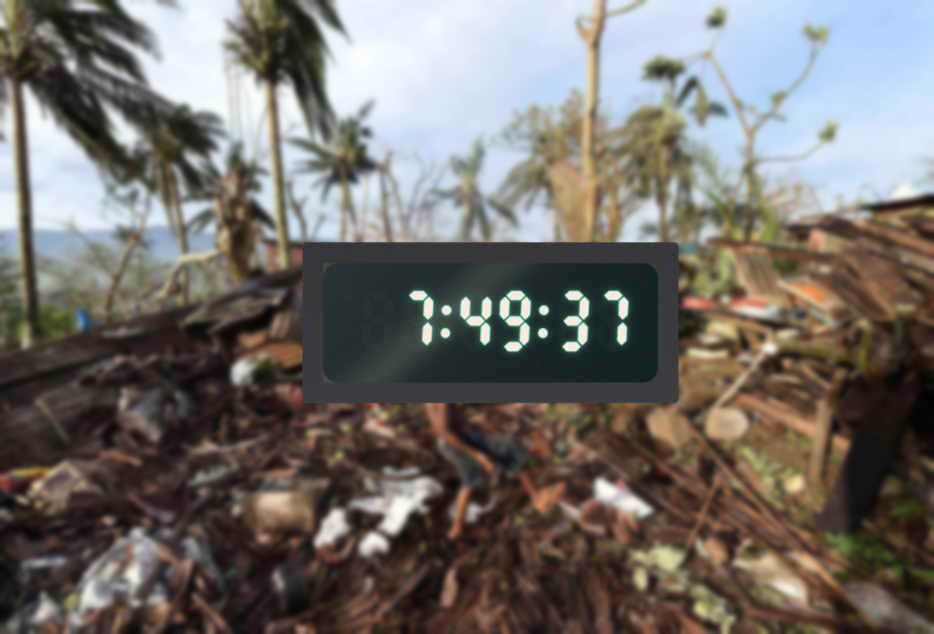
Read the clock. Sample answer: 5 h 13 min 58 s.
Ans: 7 h 49 min 37 s
